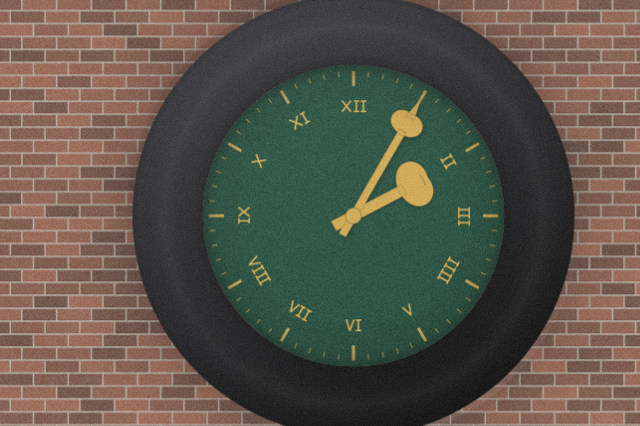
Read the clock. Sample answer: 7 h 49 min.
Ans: 2 h 05 min
